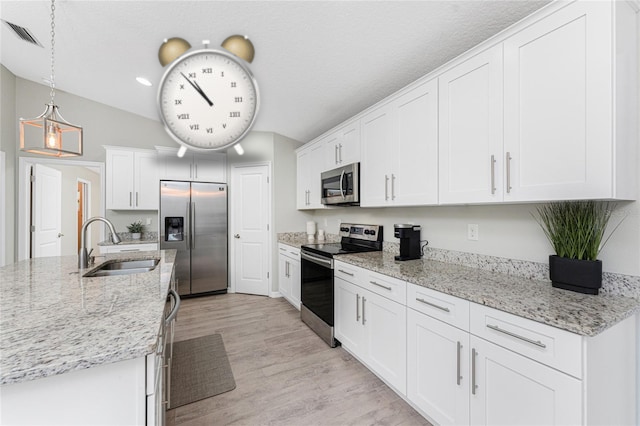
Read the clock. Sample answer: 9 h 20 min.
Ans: 10 h 53 min
